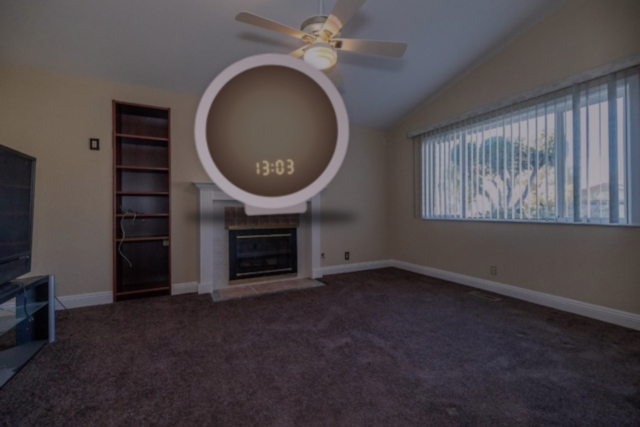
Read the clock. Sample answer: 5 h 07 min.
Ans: 13 h 03 min
